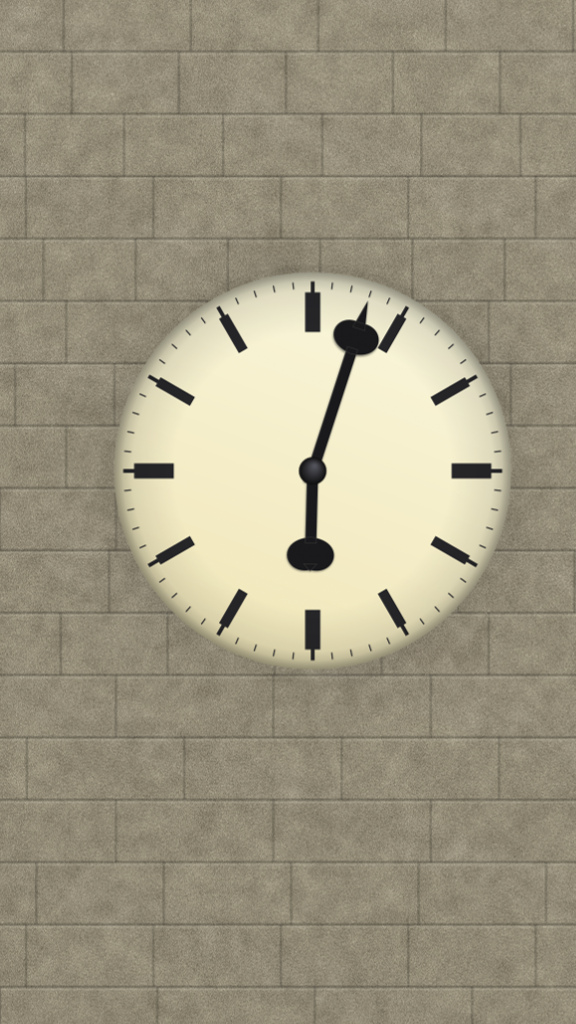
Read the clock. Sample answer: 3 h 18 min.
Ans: 6 h 03 min
